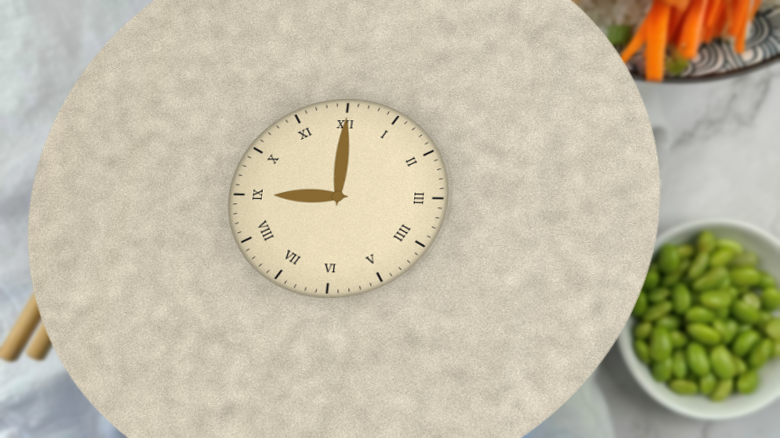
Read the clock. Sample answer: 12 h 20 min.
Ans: 9 h 00 min
